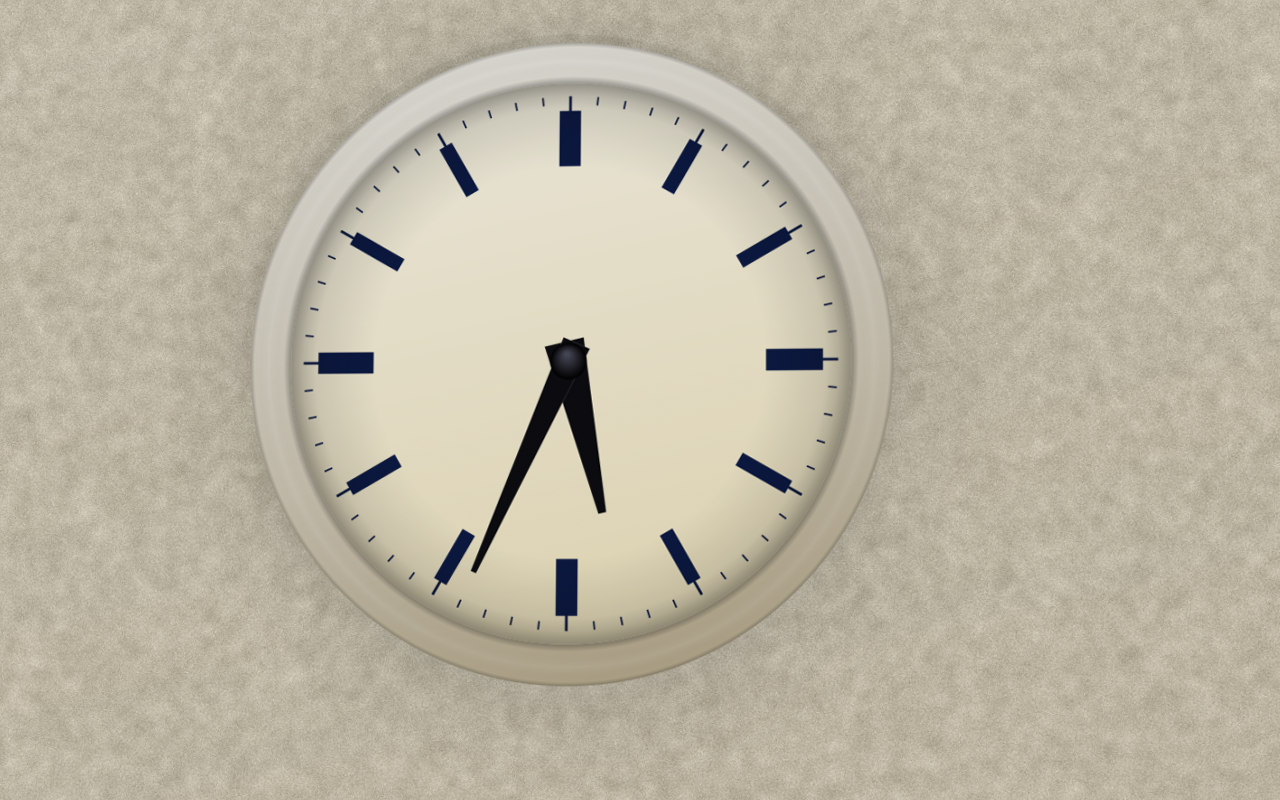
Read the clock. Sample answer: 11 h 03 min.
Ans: 5 h 34 min
